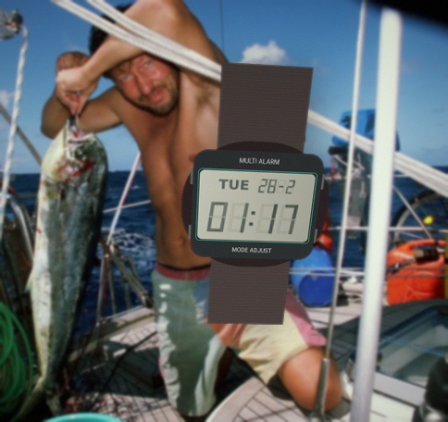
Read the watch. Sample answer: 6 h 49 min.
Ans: 1 h 17 min
